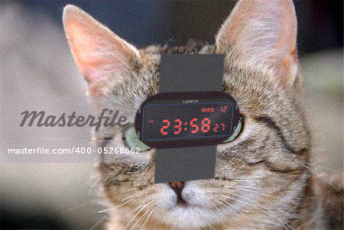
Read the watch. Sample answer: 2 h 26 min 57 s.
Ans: 23 h 58 min 27 s
